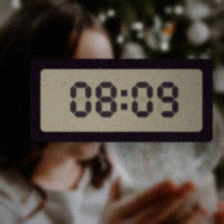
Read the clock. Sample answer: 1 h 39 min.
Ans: 8 h 09 min
